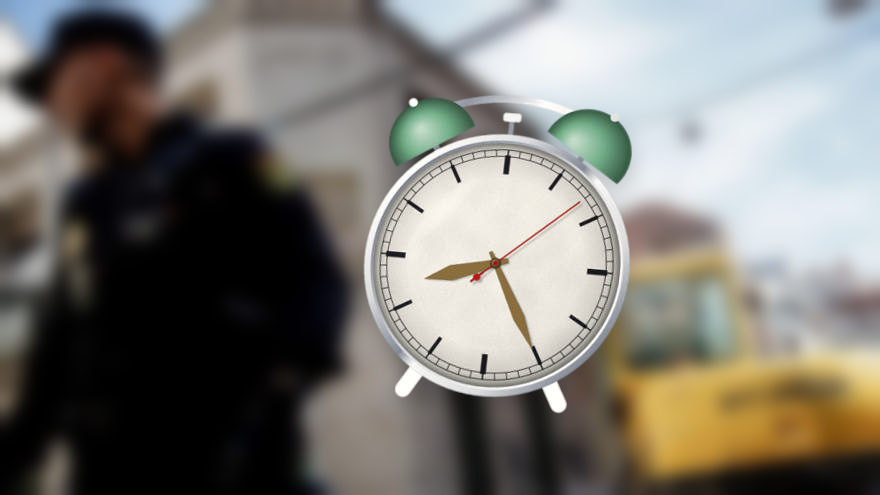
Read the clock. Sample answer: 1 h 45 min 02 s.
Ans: 8 h 25 min 08 s
